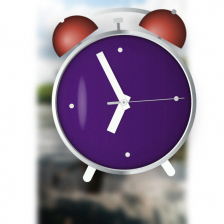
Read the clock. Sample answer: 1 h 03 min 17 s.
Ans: 6 h 56 min 15 s
